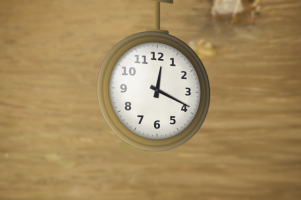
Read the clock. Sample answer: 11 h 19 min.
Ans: 12 h 19 min
